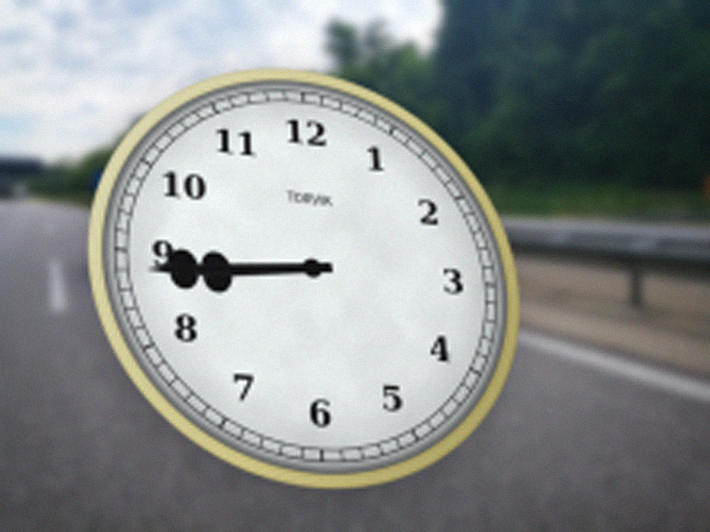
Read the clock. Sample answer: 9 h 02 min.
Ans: 8 h 44 min
